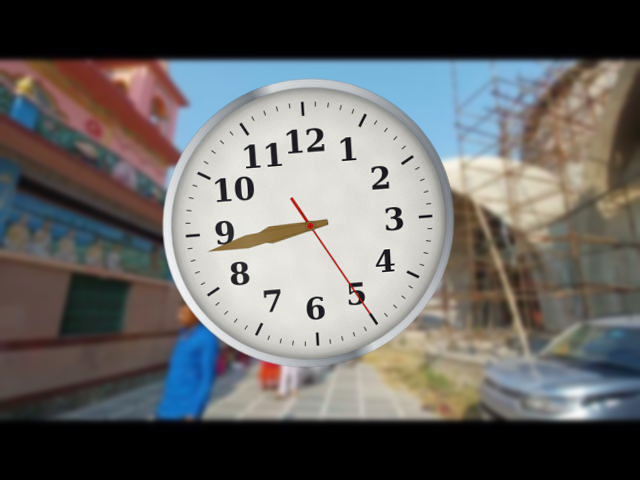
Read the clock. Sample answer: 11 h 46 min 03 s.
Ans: 8 h 43 min 25 s
